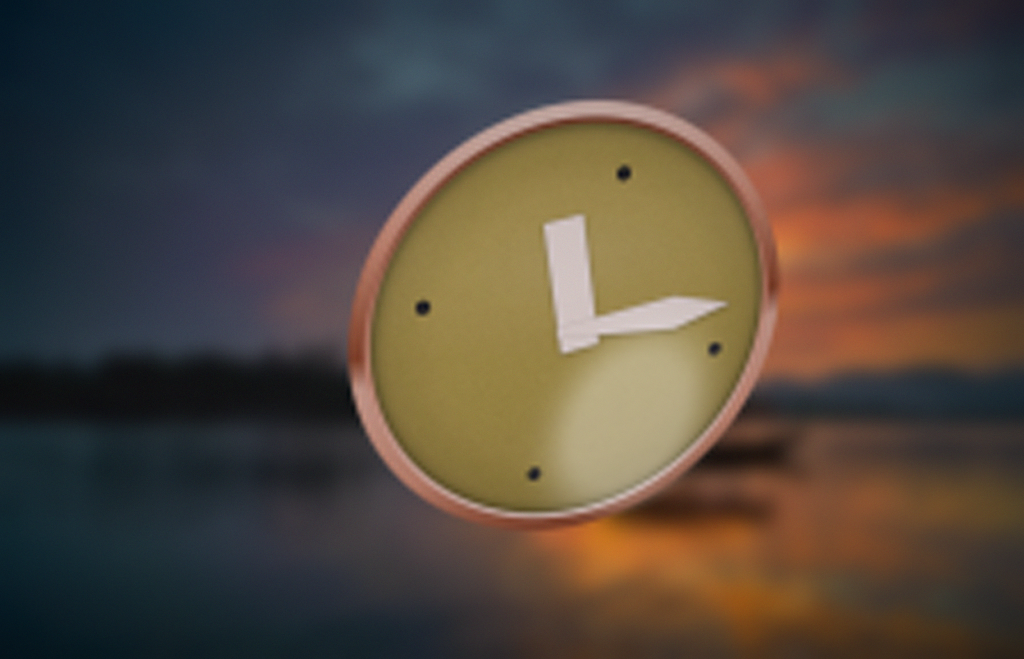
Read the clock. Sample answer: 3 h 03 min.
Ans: 11 h 12 min
